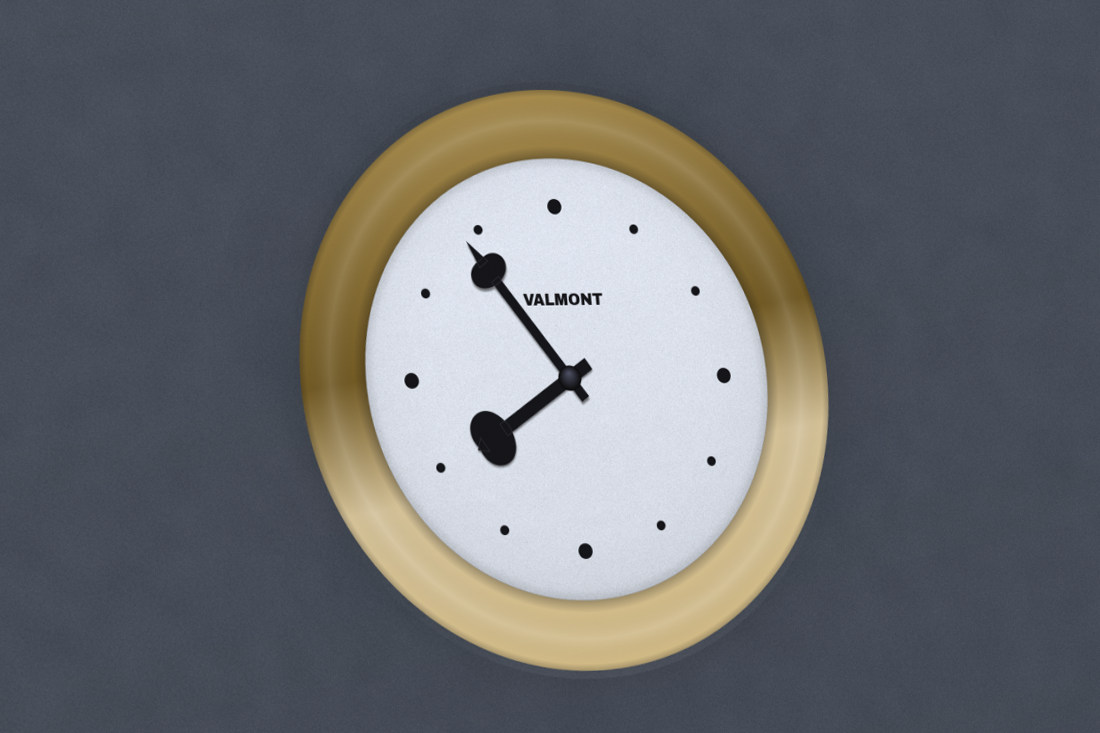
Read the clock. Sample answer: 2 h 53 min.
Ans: 7 h 54 min
